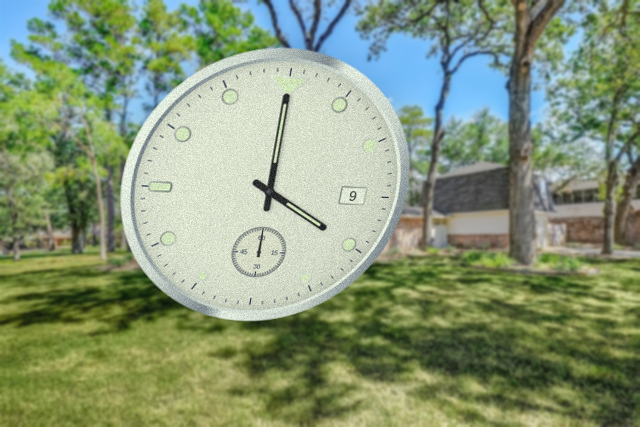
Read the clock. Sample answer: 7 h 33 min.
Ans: 4 h 00 min
